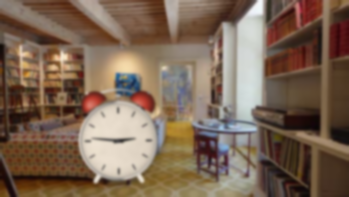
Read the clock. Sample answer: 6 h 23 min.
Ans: 2 h 46 min
